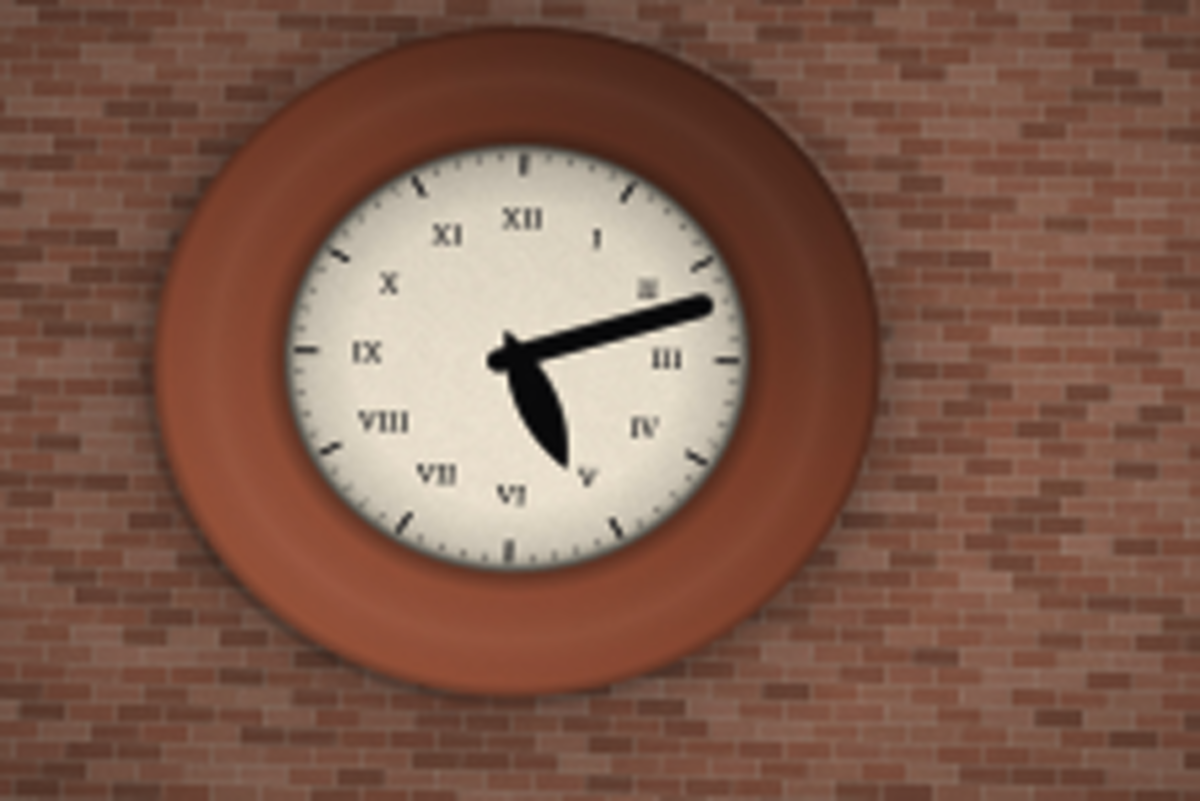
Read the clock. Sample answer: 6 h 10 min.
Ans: 5 h 12 min
